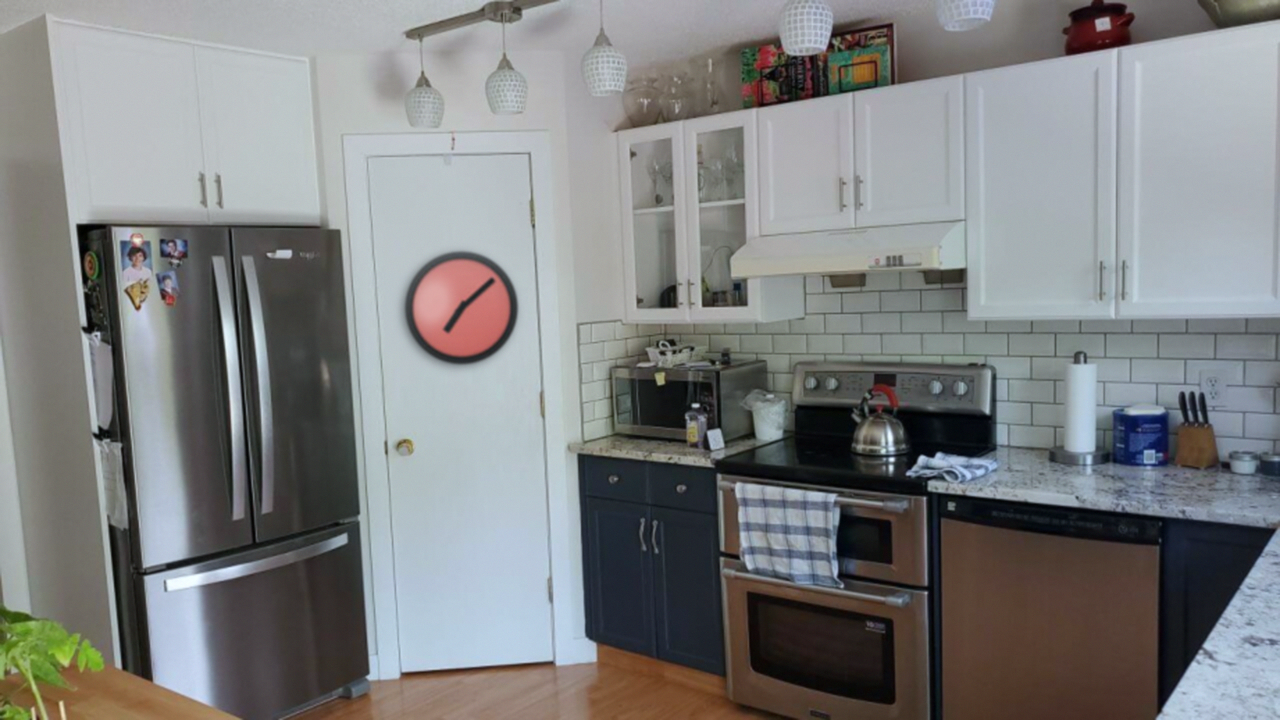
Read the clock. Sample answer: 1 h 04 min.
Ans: 7 h 08 min
